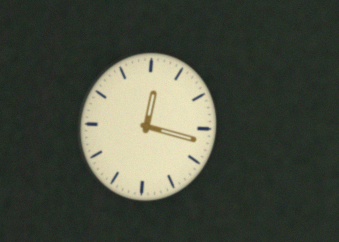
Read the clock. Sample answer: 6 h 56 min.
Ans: 12 h 17 min
